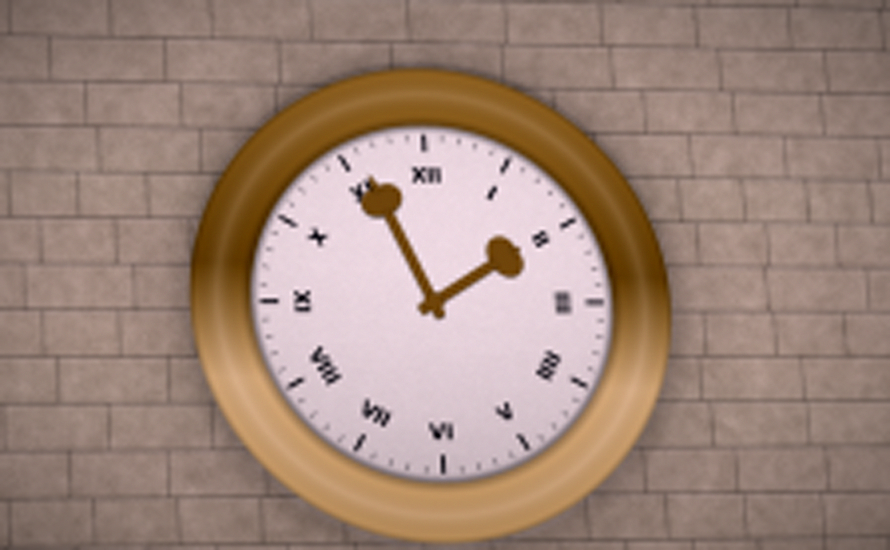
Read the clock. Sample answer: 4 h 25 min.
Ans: 1 h 56 min
